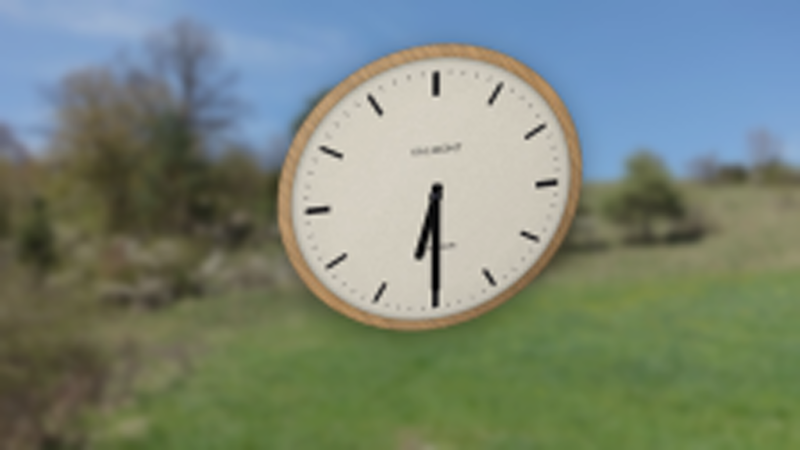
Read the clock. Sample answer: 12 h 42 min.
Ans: 6 h 30 min
